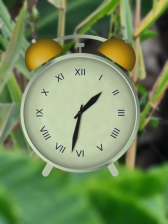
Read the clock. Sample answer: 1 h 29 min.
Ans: 1 h 32 min
